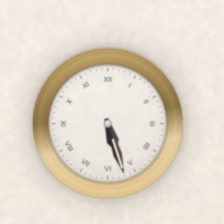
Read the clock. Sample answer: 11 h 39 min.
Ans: 5 h 27 min
